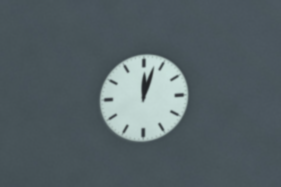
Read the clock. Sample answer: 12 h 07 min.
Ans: 12 h 03 min
